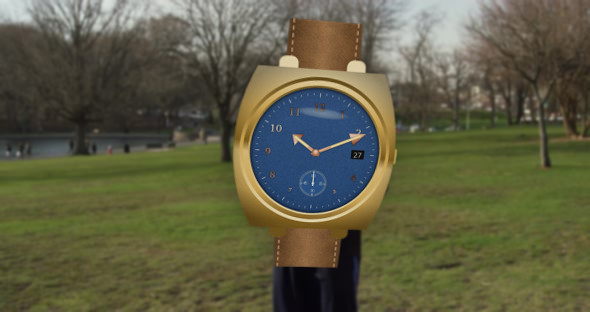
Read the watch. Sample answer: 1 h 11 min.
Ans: 10 h 11 min
